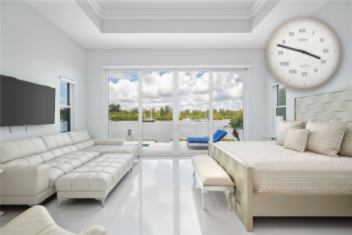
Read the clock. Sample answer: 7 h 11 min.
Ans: 3 h 48 min
